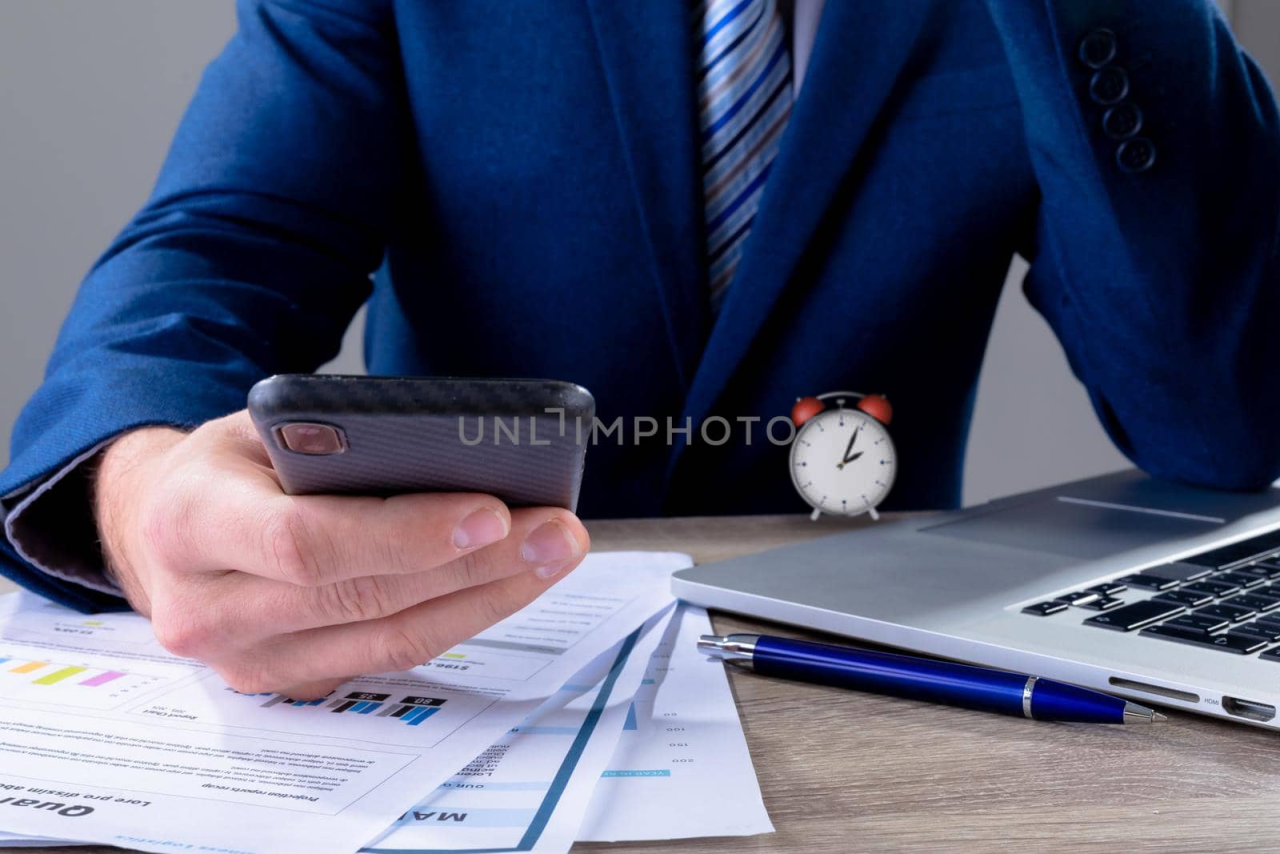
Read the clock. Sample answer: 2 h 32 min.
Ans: 2 h 04 min
